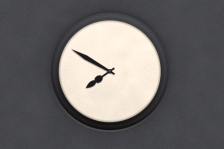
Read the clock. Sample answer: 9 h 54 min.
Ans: 7 h 50 min
